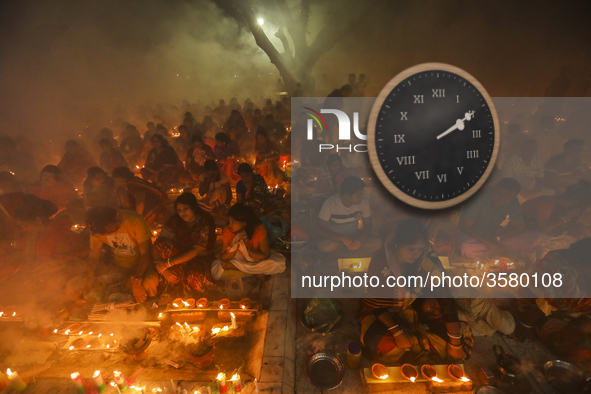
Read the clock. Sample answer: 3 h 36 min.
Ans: 2 h 10 min
